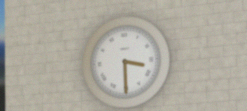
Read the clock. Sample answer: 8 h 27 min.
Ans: 3 h 30 min
